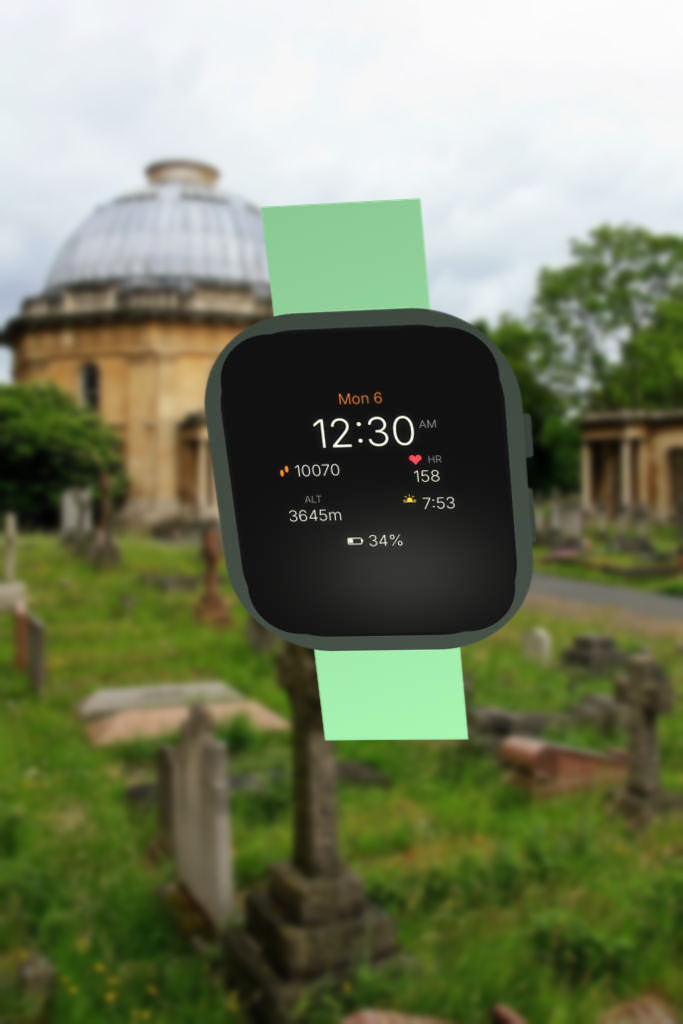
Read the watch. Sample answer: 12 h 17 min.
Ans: 12 h 30 min
